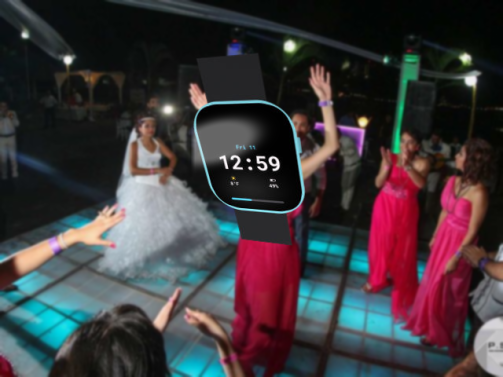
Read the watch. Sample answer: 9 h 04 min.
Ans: 12 h 59 min
